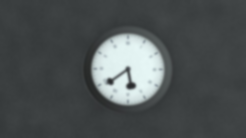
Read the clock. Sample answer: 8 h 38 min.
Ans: 5 h 39 min
